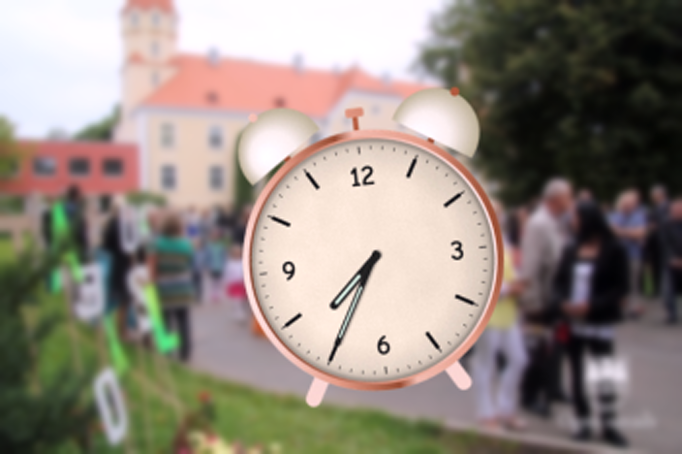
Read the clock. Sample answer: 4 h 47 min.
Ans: 7 h 35 min
